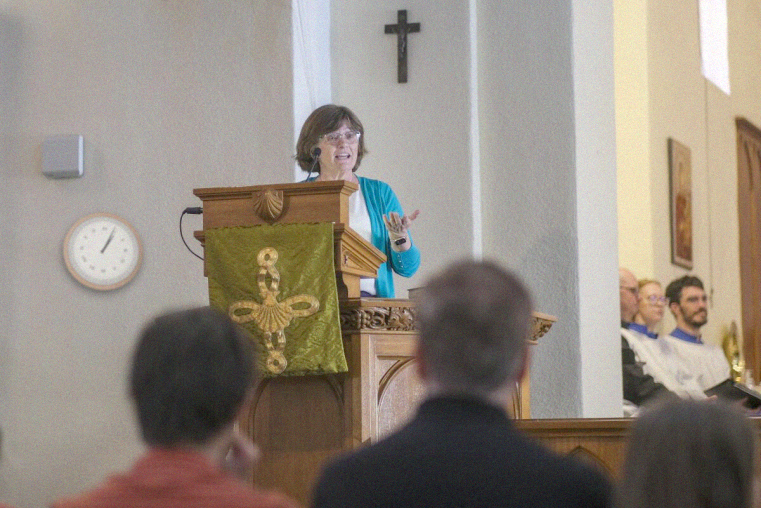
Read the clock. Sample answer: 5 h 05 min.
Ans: 1 h 04 min
